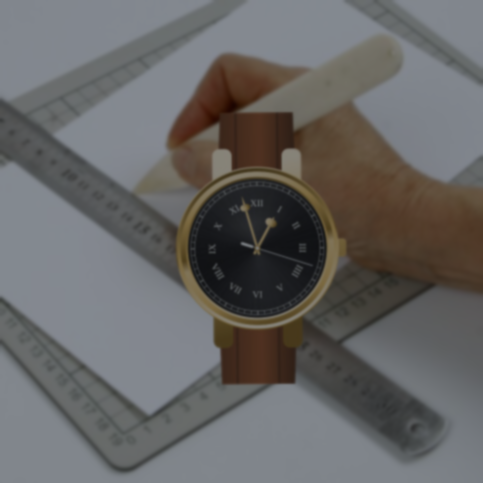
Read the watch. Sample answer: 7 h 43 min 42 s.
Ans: 12 h 57 min 18 s
